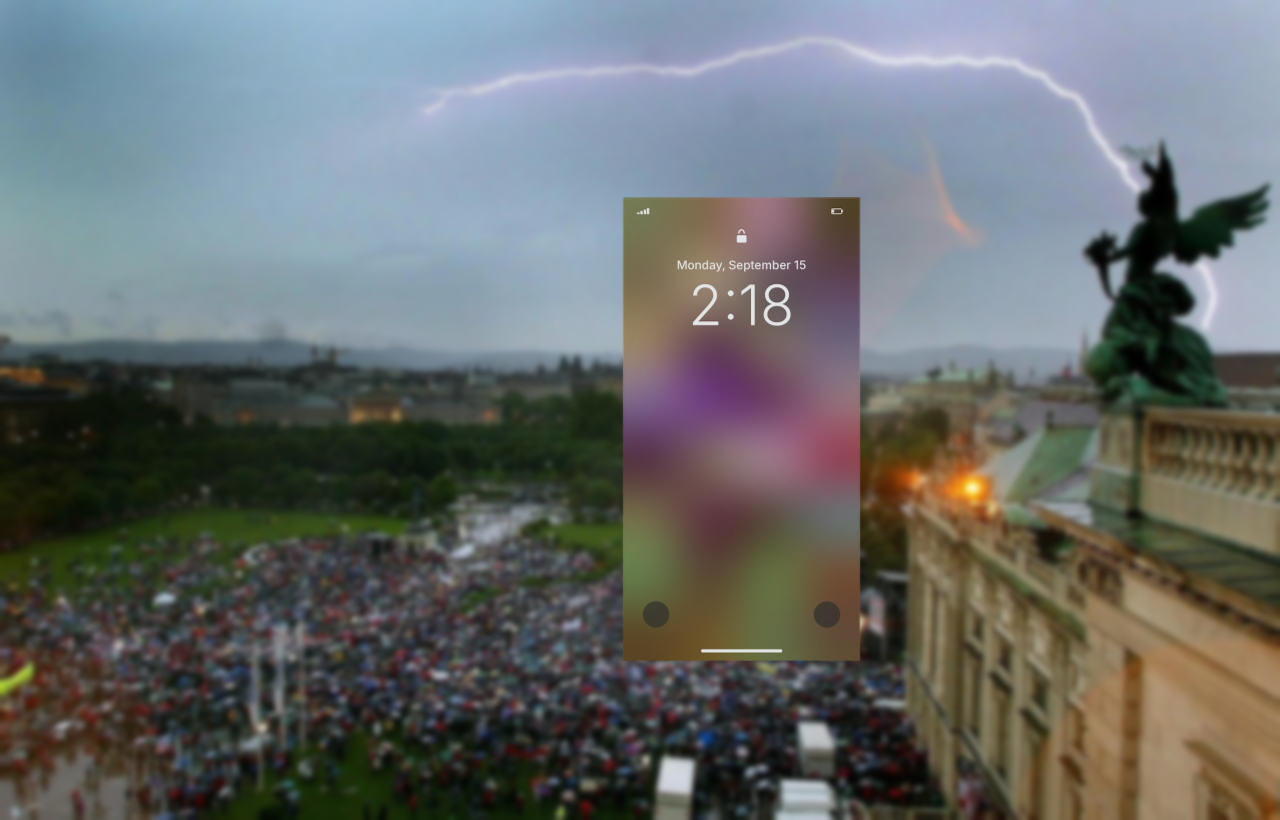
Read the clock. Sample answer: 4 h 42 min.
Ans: 2 h 18 min
